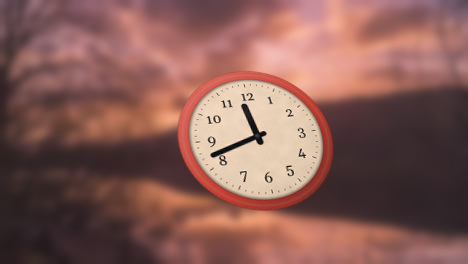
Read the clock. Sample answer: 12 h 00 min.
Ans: 11 h 42 min
